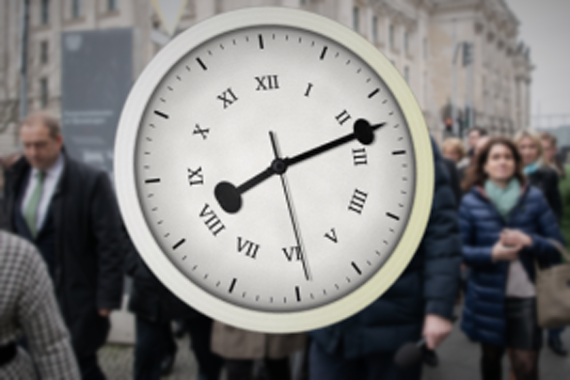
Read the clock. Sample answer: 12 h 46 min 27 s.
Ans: 8 h 12 min 29 s
